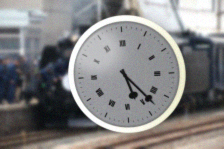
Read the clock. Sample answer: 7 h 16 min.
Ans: 5 h 23 min
